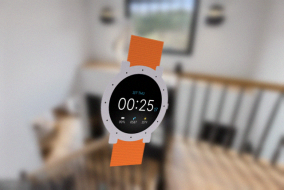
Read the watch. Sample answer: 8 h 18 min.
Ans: 0 h 25 min
